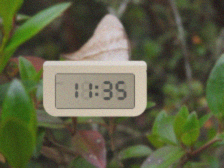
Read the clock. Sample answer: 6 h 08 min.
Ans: 11 h 35 min
